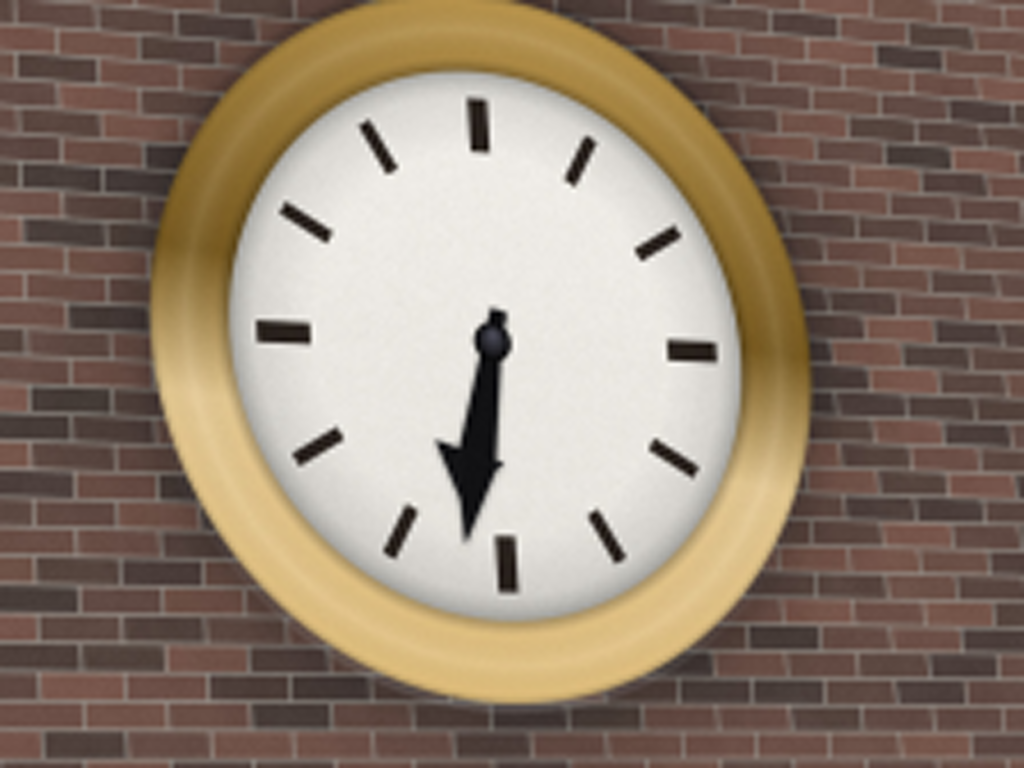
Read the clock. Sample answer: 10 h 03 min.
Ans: 6 h 32 min
